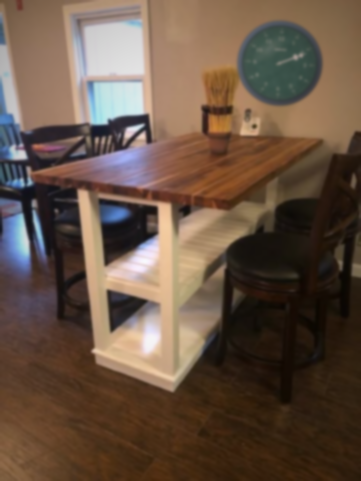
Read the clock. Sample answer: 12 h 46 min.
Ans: 2 h 11 min
